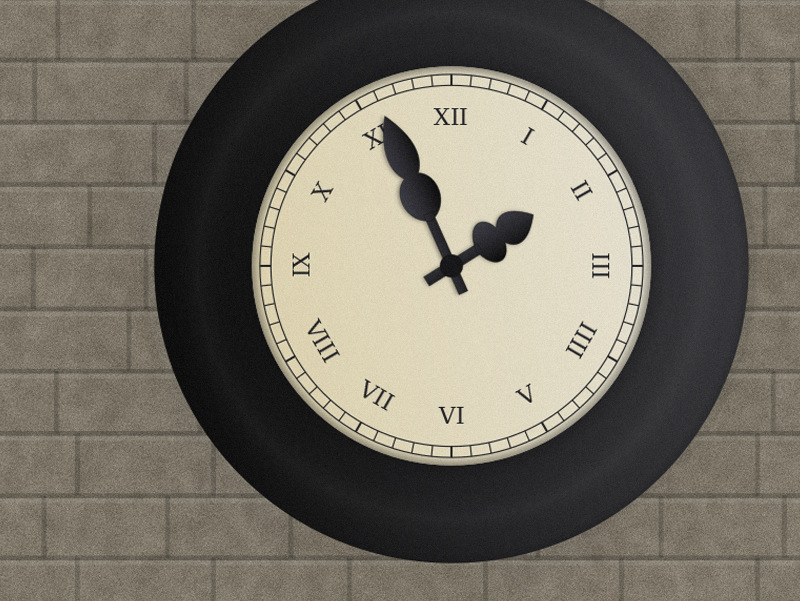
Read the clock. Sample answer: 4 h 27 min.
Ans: 1 h 56 min
